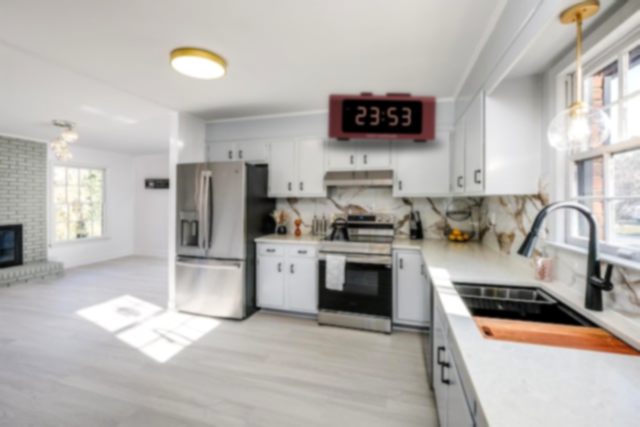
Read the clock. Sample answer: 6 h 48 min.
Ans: 23 h 53 min
